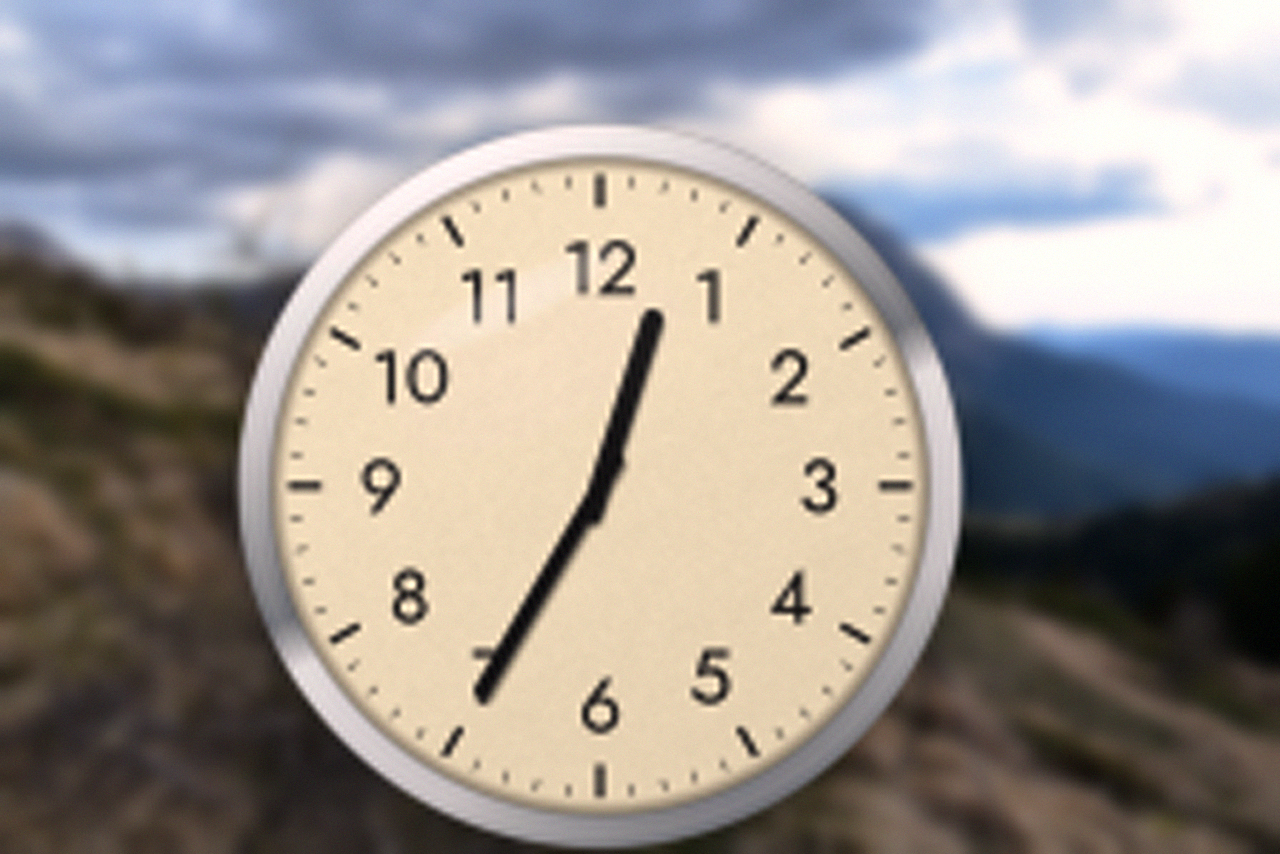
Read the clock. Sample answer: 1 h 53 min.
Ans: 12 h 35 min
